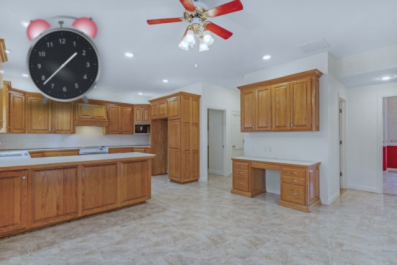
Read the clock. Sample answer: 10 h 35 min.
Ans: 1 h 38 min
